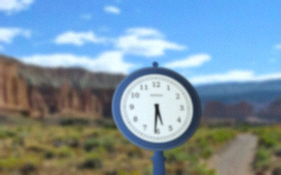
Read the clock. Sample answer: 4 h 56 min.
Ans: 5 h 31 min
